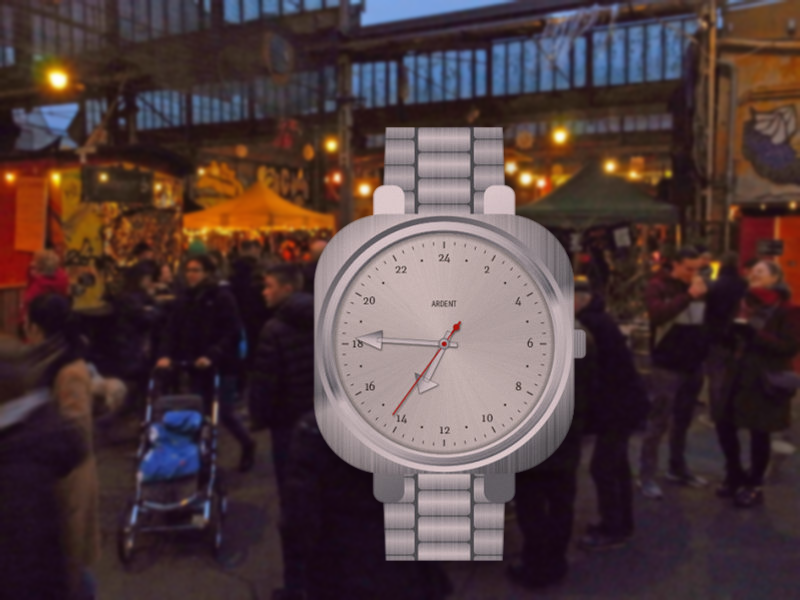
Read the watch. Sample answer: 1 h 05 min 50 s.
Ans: 13 h 45 min 36 s
